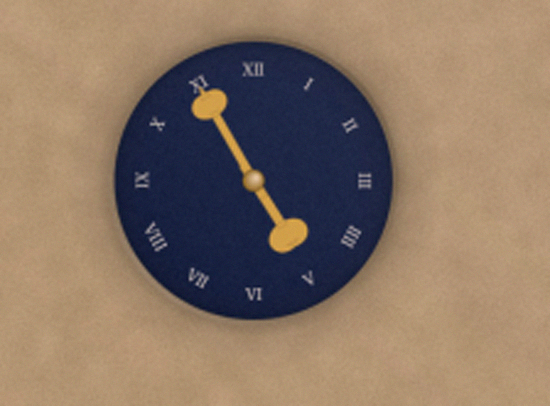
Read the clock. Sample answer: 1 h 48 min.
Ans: 4 h 55 min
